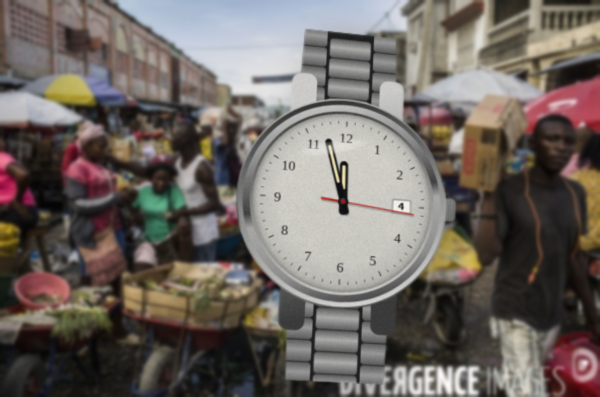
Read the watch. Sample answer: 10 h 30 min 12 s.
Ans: 11 h 57 min 16 s
